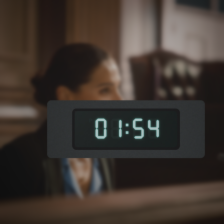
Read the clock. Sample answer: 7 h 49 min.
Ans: 1 h 54 min
